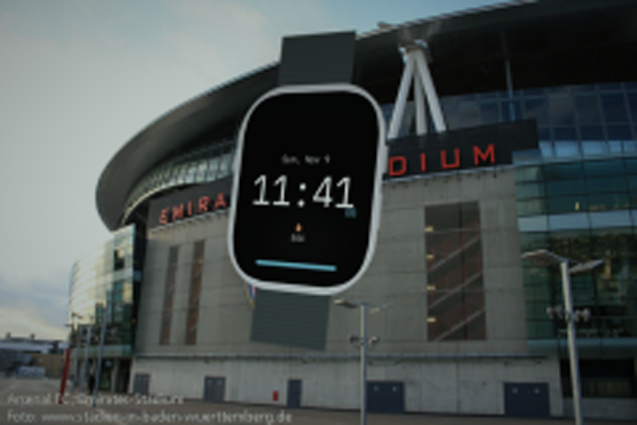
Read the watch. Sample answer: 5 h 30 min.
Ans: 11 h 41 min
